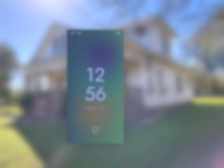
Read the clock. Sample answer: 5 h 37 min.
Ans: 12 h 56 min
